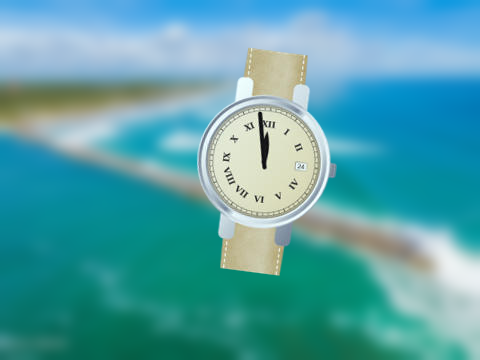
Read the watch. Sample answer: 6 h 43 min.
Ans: 11 h 58 min
